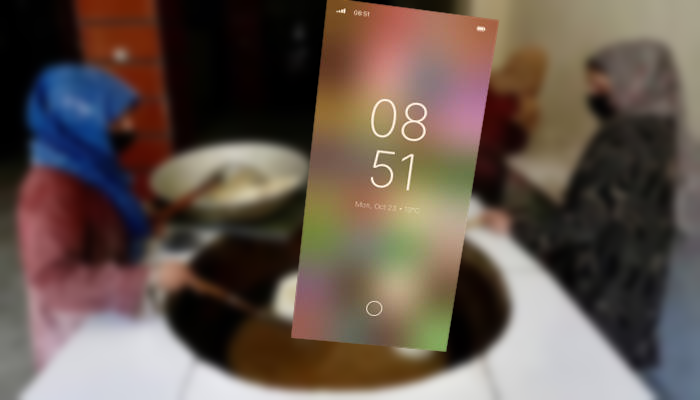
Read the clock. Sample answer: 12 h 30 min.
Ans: 8 h 51 min
